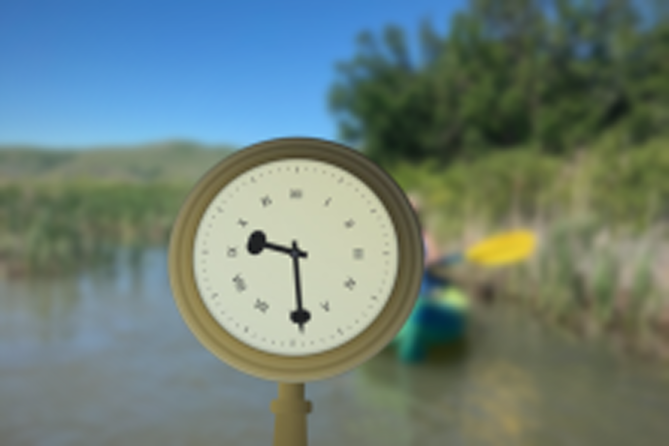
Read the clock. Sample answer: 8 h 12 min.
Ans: 9 h 29 min
